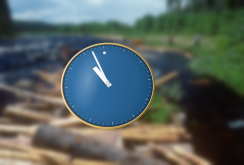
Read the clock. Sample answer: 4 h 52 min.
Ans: 10 h 57 min
